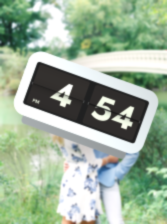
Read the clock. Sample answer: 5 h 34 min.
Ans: 4 h 54 min
